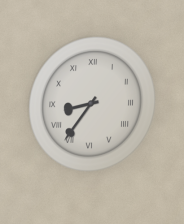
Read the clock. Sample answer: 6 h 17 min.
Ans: 8 h 36 min
